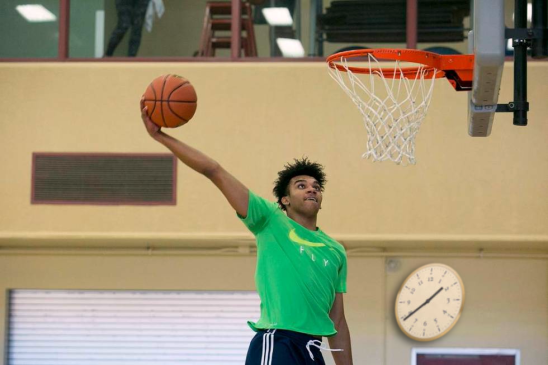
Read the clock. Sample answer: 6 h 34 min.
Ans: 1 h 39 min
